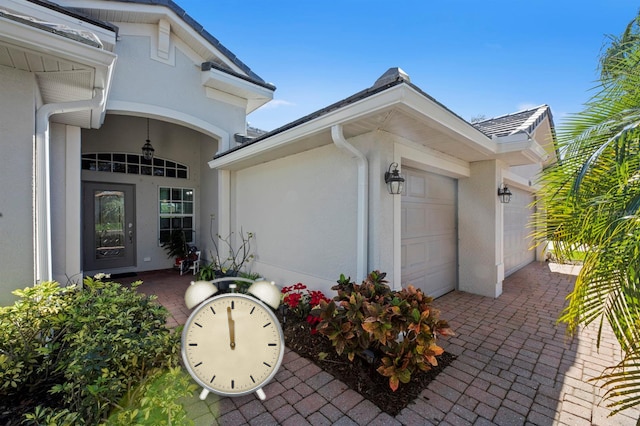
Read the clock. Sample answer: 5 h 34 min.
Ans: 11 h 59 min
